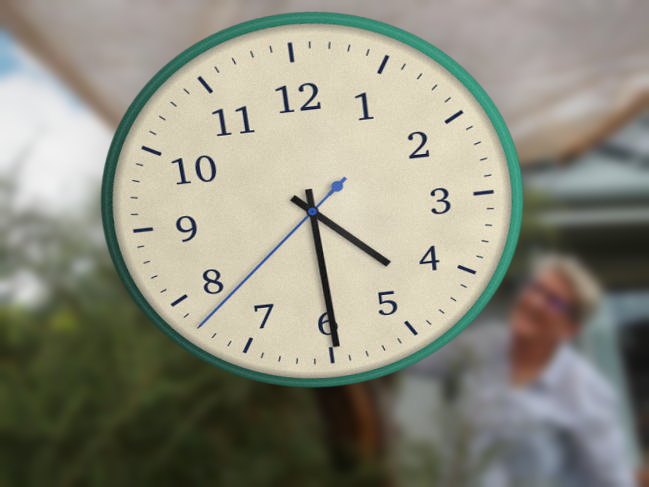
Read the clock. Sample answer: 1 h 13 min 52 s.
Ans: 4 h 29 min 38 s
